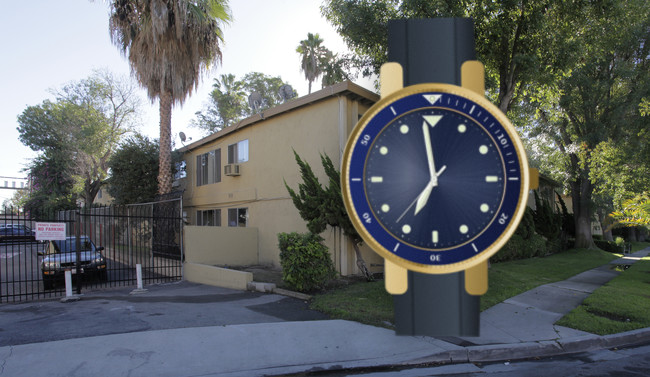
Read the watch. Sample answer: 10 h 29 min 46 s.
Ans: 6 h 58 min 37 s
